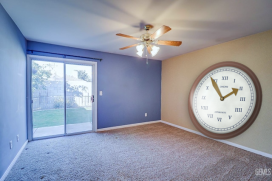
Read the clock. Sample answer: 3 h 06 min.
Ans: 1 h 54 min
